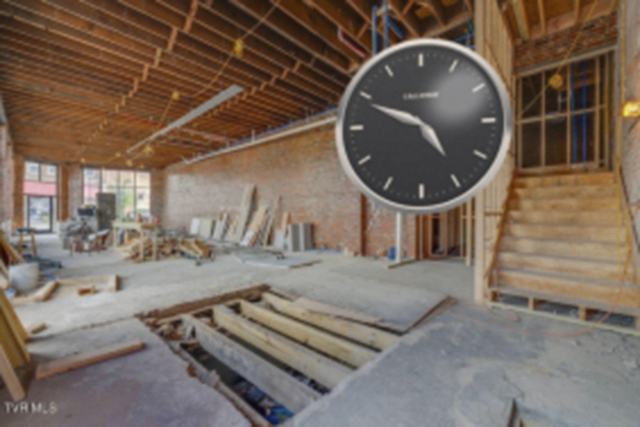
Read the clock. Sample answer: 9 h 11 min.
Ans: 4 h 49 min
